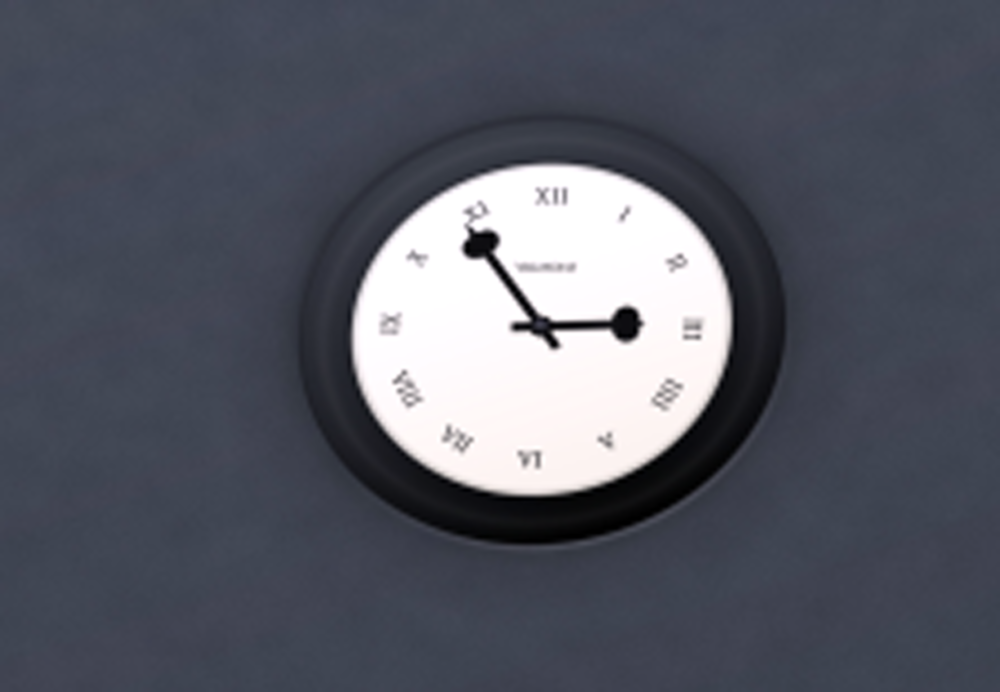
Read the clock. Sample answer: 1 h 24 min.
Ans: 2 h 54 min
